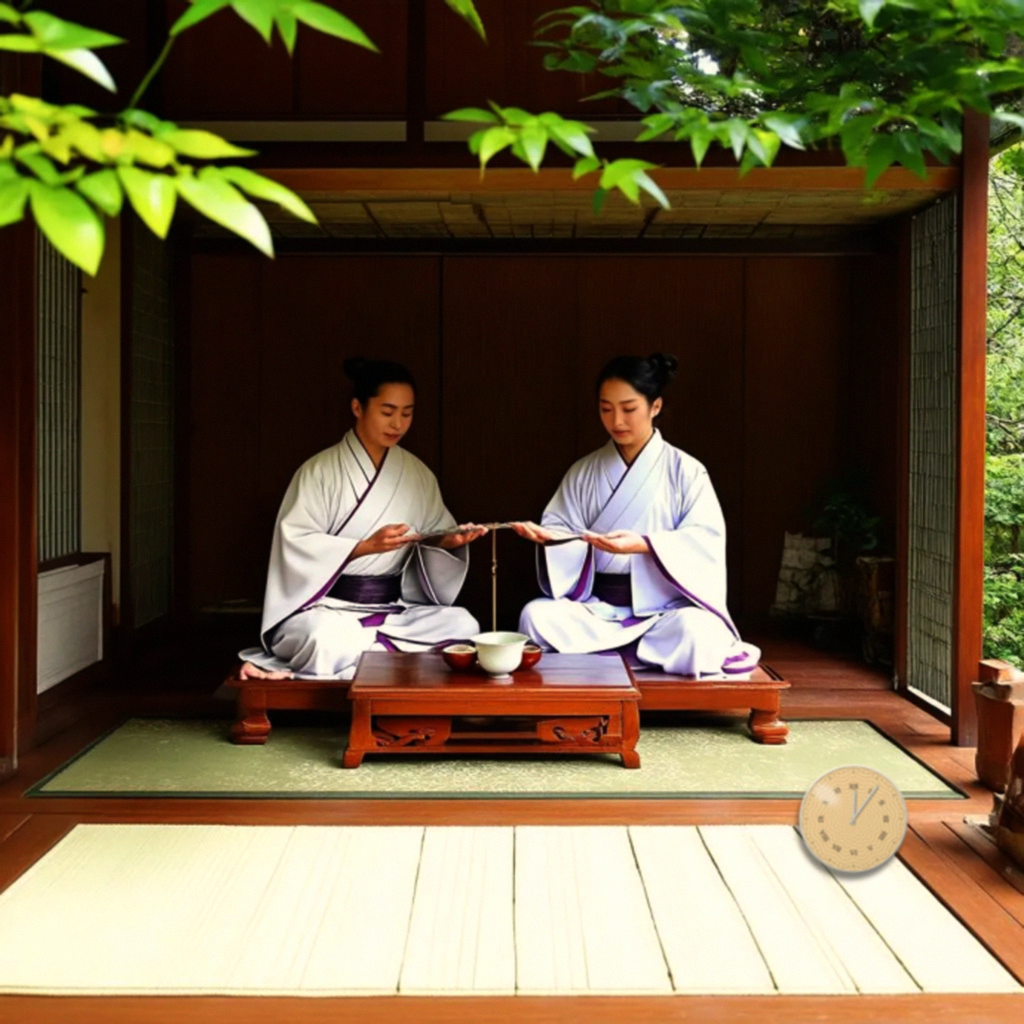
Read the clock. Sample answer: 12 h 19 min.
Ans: 12 h 06 min
